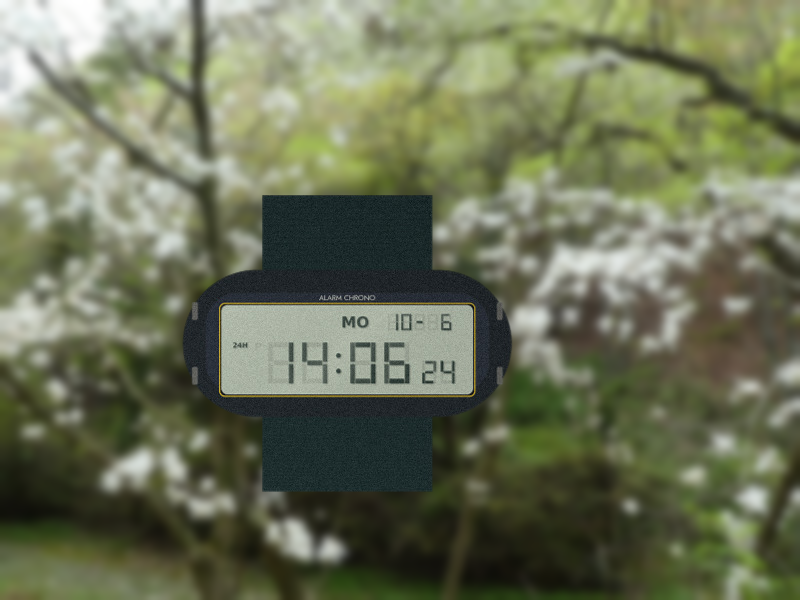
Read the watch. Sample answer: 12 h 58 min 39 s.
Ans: 14 h 06 min 24 s
